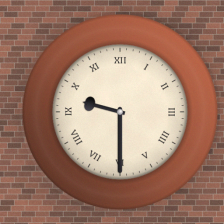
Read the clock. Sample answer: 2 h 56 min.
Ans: 9 h 30 min
